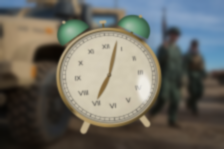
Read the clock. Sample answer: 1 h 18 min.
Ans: 7 h 03 min
